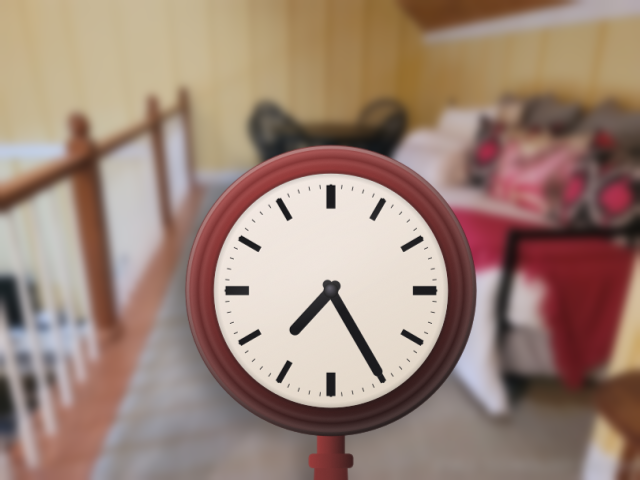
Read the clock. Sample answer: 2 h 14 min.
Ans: 7 h 25 min
